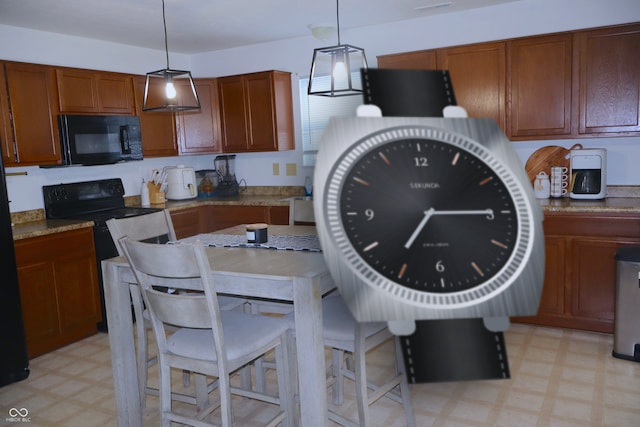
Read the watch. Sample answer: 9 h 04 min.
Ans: 7 h 15 min
